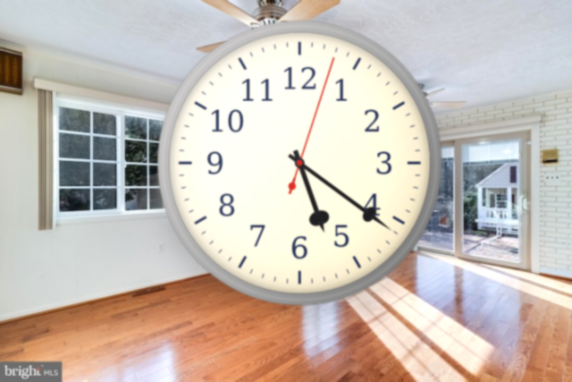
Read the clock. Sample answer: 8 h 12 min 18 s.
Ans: 5 h 21 min 03 s
